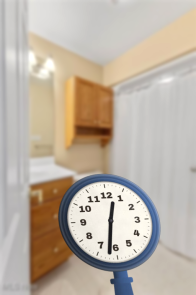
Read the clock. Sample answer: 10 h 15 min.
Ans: 12 h 32 min
